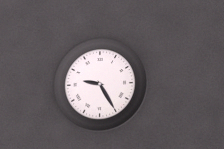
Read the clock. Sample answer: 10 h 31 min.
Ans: 9 h 25 min
